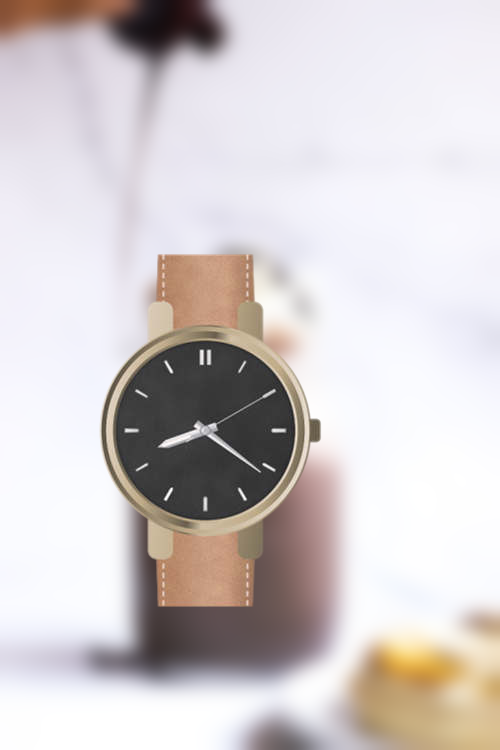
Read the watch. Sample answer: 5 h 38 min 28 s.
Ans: 8 h 21 min 10 s
